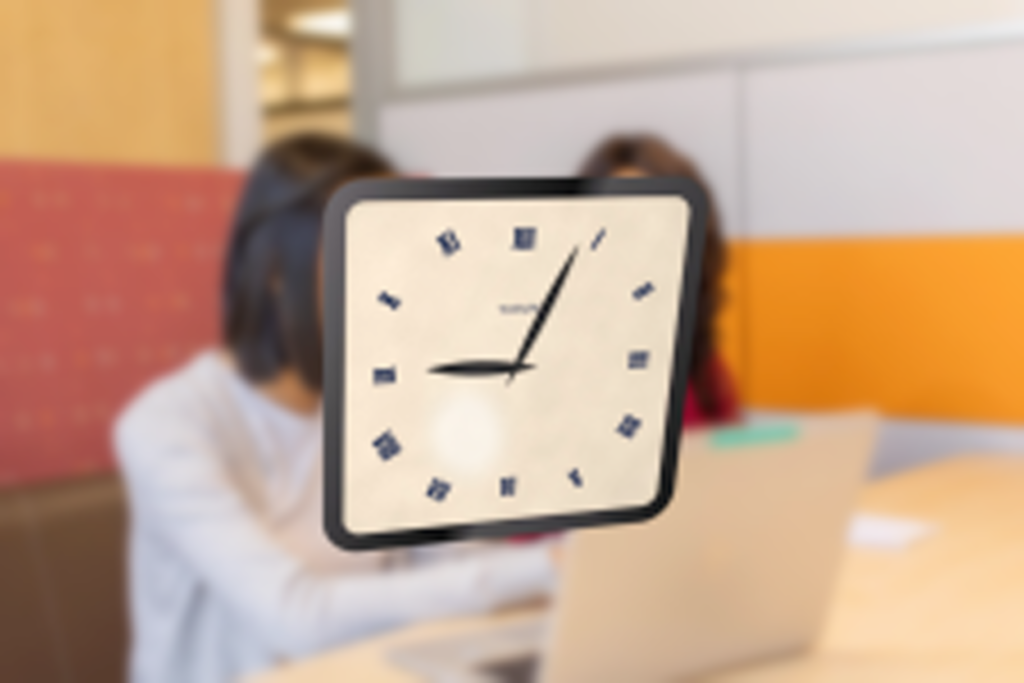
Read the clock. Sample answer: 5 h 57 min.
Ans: 9 h 04 min
